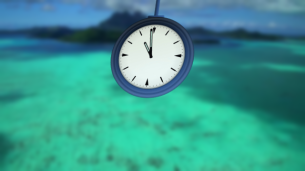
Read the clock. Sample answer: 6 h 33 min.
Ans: 10 h 59 min
